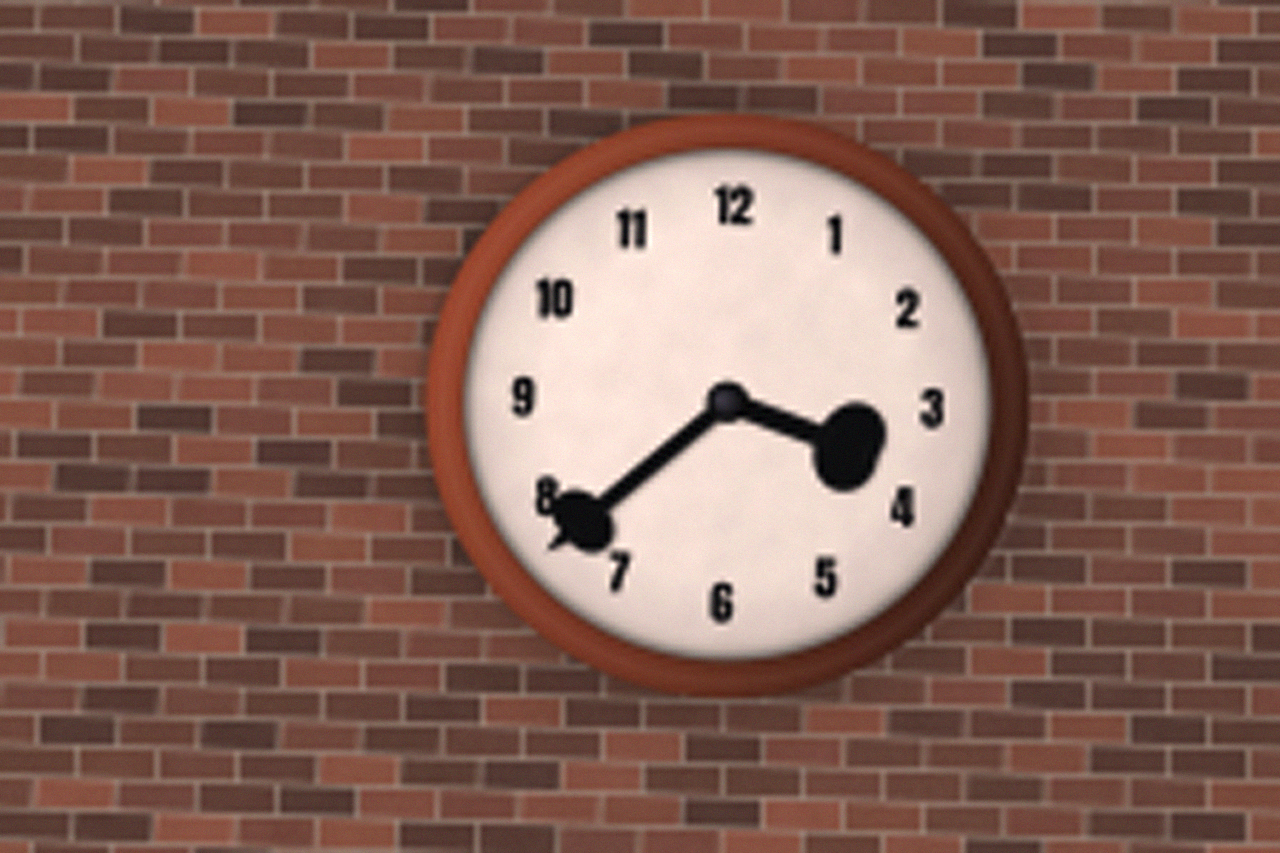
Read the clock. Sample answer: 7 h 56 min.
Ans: 3 h 38 min
